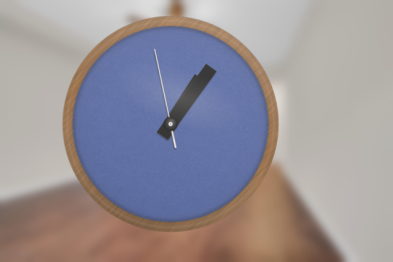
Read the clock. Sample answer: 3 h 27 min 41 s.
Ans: 1 h 05 min 58 s
